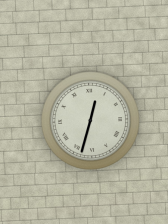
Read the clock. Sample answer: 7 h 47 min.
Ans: 12 h 33 min
